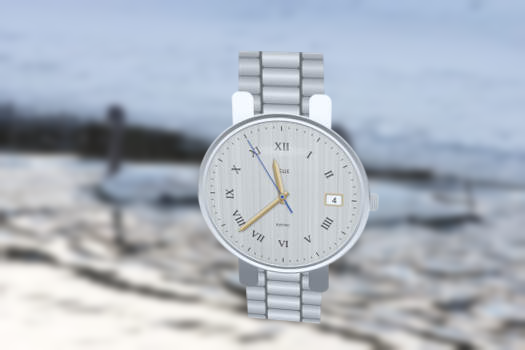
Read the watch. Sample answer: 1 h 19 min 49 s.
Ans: 11 h 37 min 55 s
